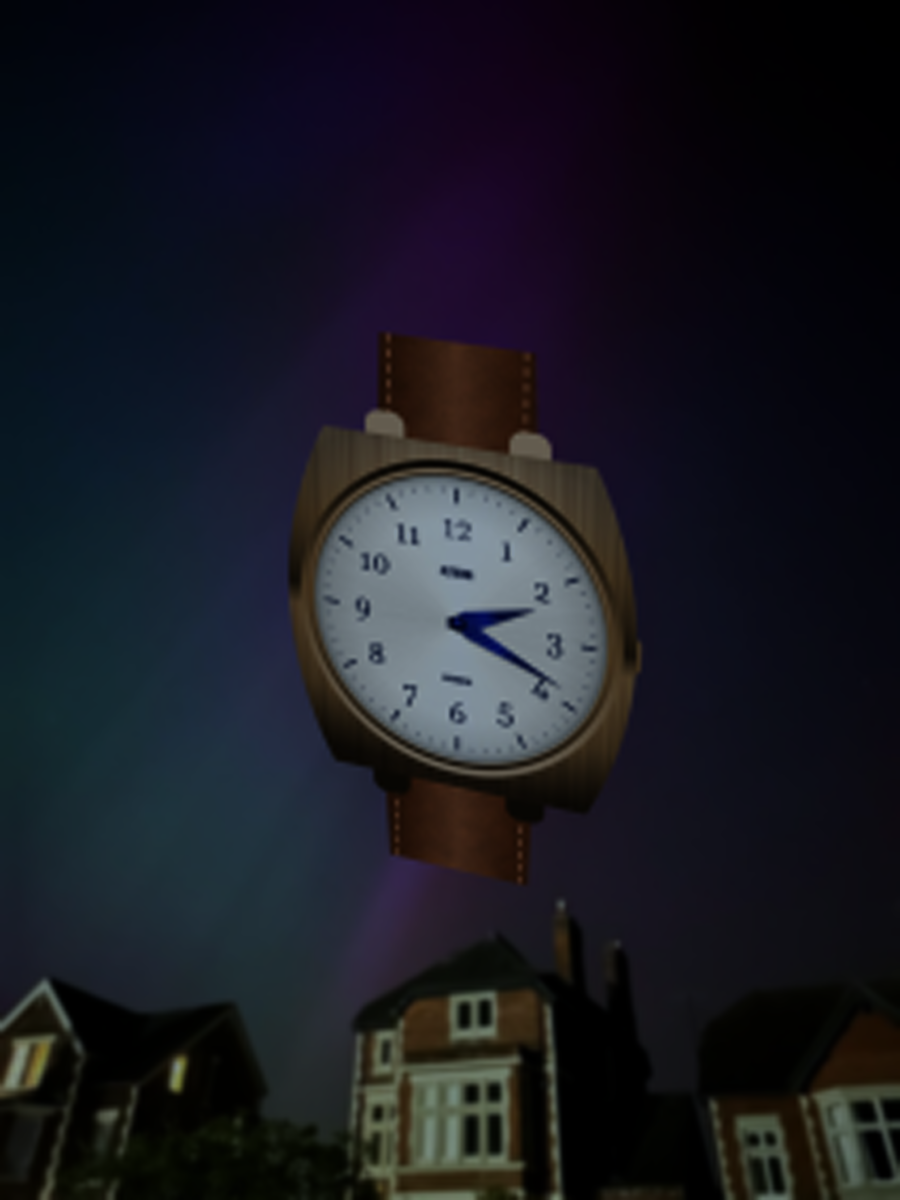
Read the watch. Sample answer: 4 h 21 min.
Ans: 2 h 19 min
